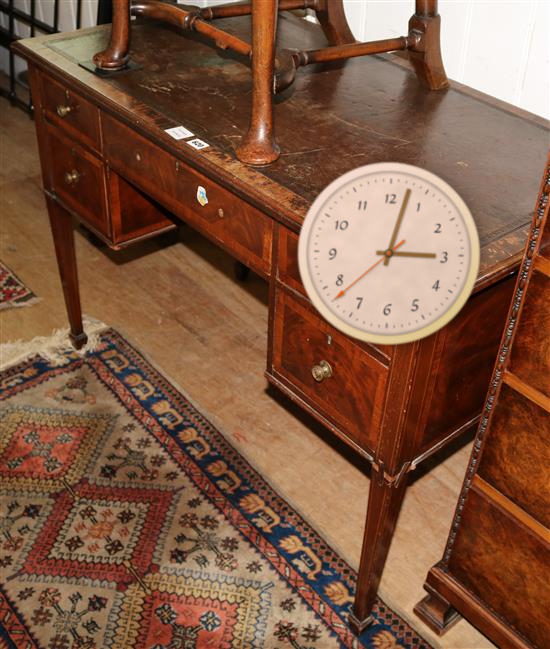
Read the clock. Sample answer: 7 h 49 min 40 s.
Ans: 3 h 02 min 38 s
